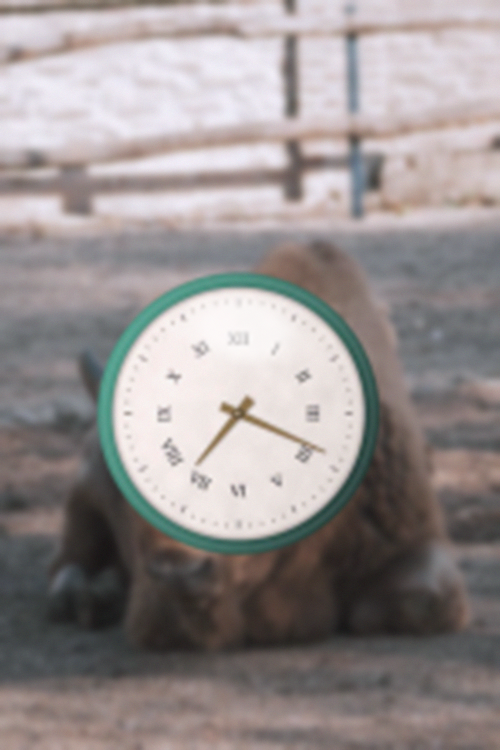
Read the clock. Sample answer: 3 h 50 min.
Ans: 7 h 19 min
